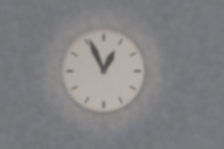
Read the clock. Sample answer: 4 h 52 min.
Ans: 12 h 56 min
